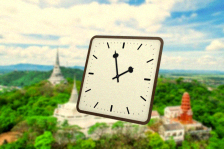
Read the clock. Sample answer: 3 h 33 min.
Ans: 1 h 57 min
